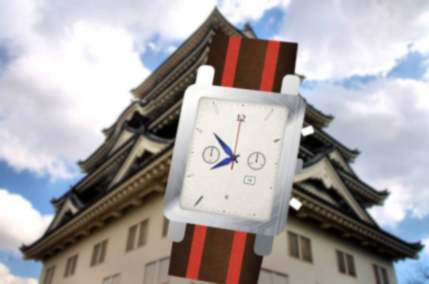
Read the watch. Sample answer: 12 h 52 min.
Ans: 7 h 52 min
